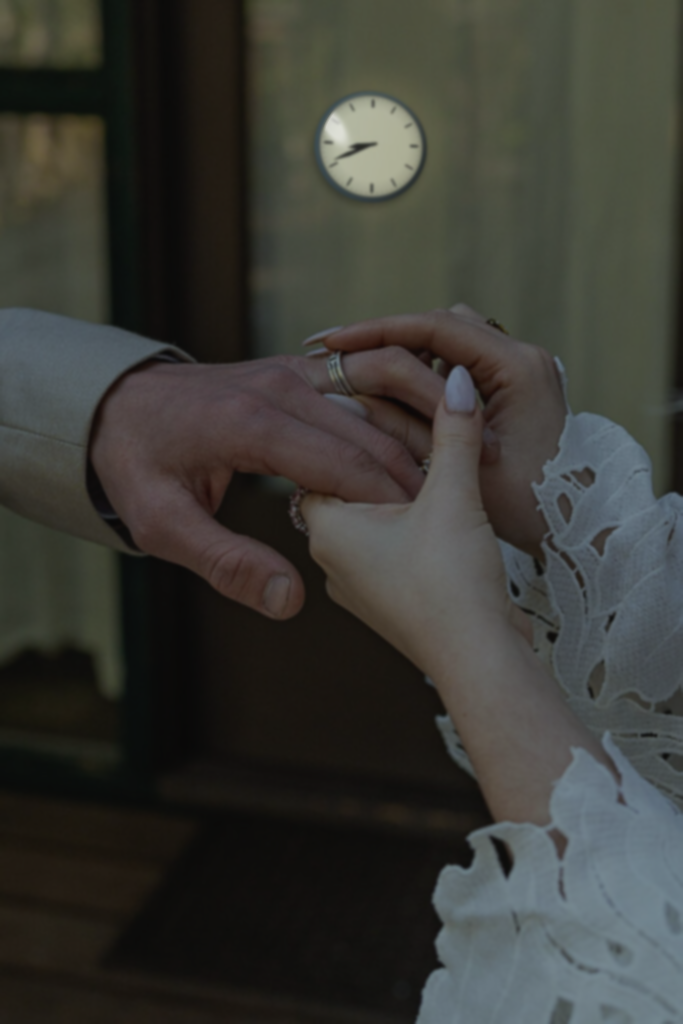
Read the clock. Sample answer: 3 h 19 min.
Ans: 8 h 41 min
